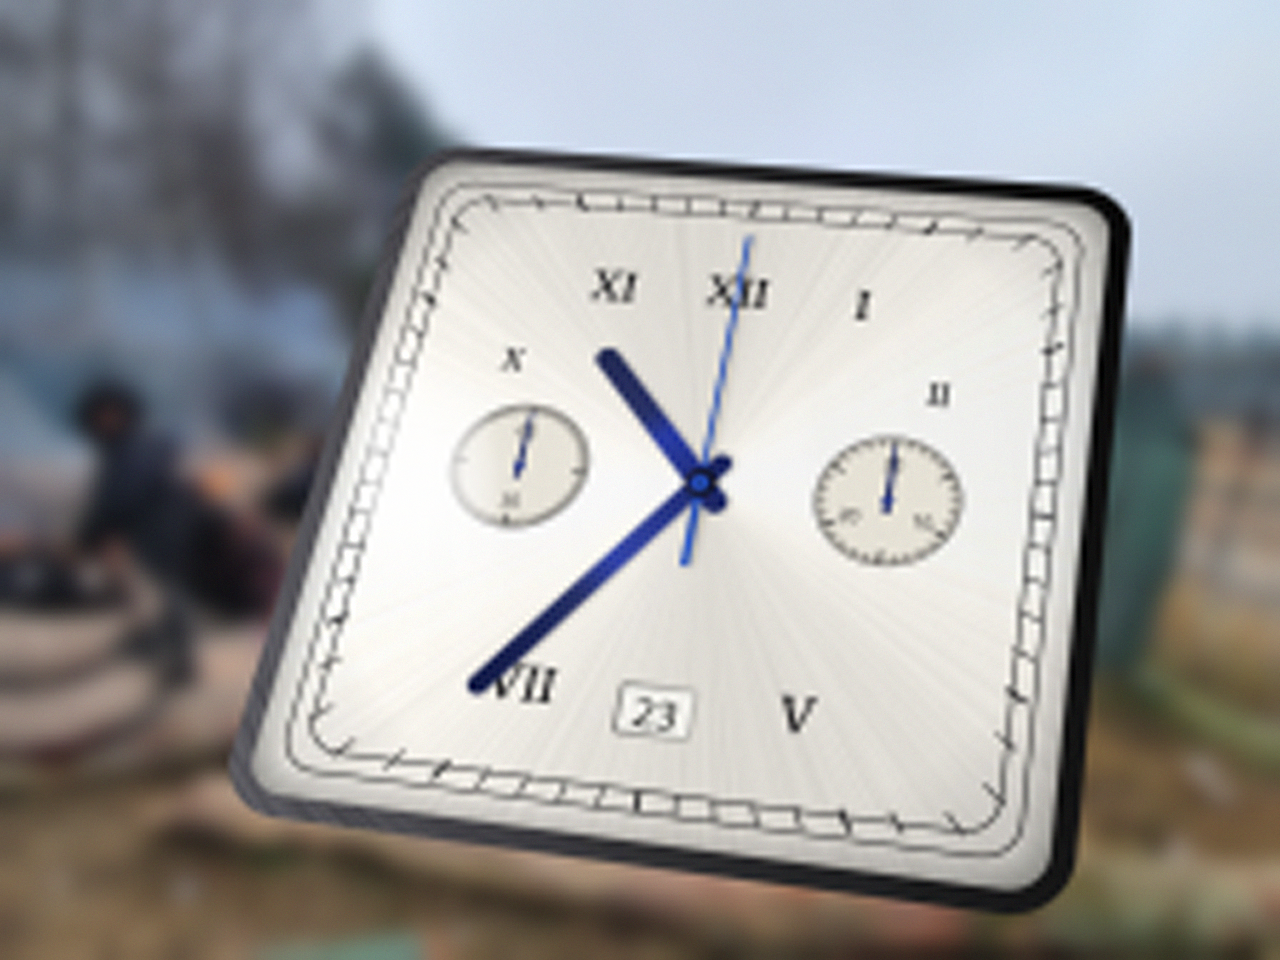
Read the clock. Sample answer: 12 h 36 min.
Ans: 10 h 36 min
